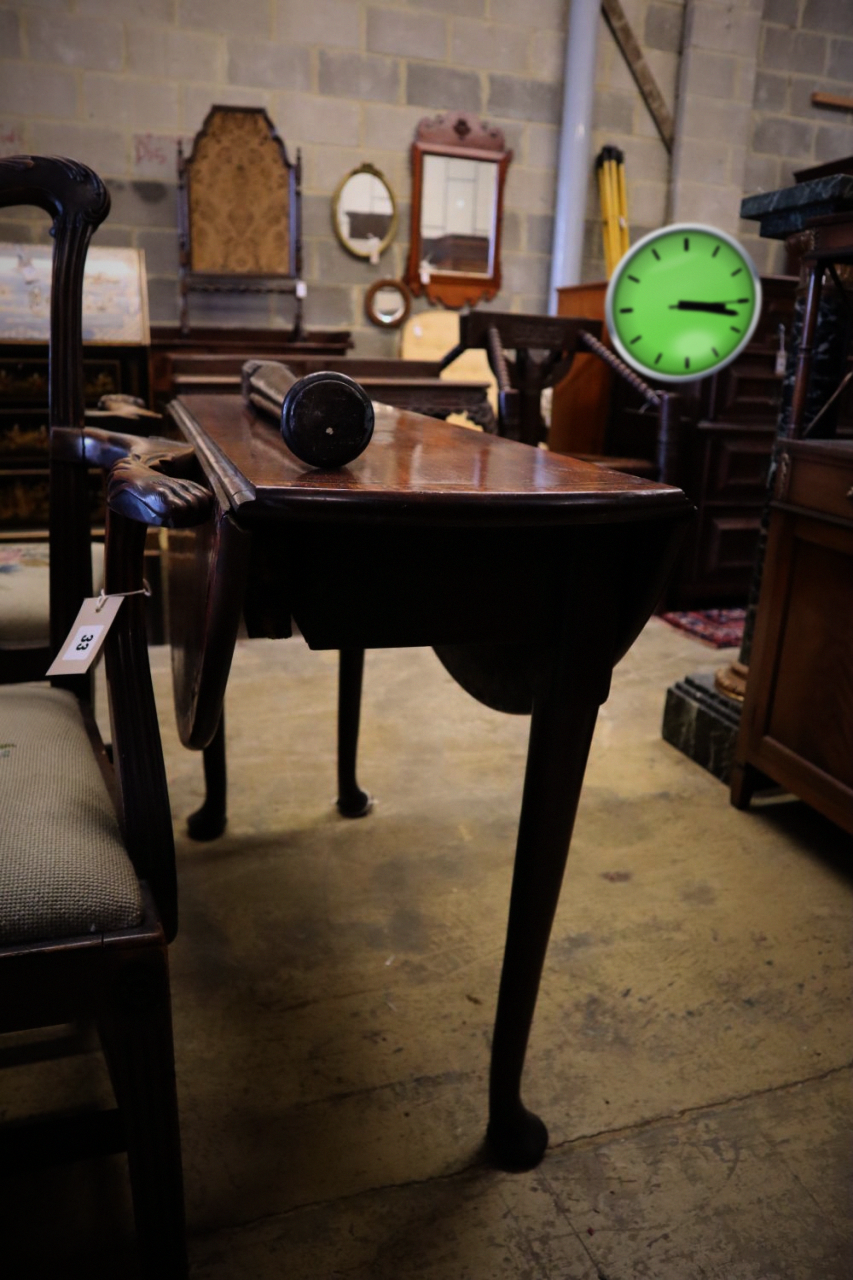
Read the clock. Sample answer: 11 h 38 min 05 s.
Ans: 3 h 17 min 15 s
